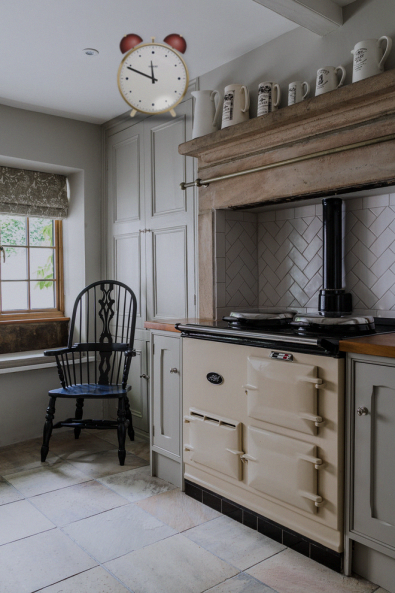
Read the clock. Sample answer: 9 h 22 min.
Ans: 11 h 49 min
